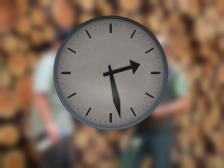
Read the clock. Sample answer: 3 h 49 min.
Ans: 2 h 28 min
